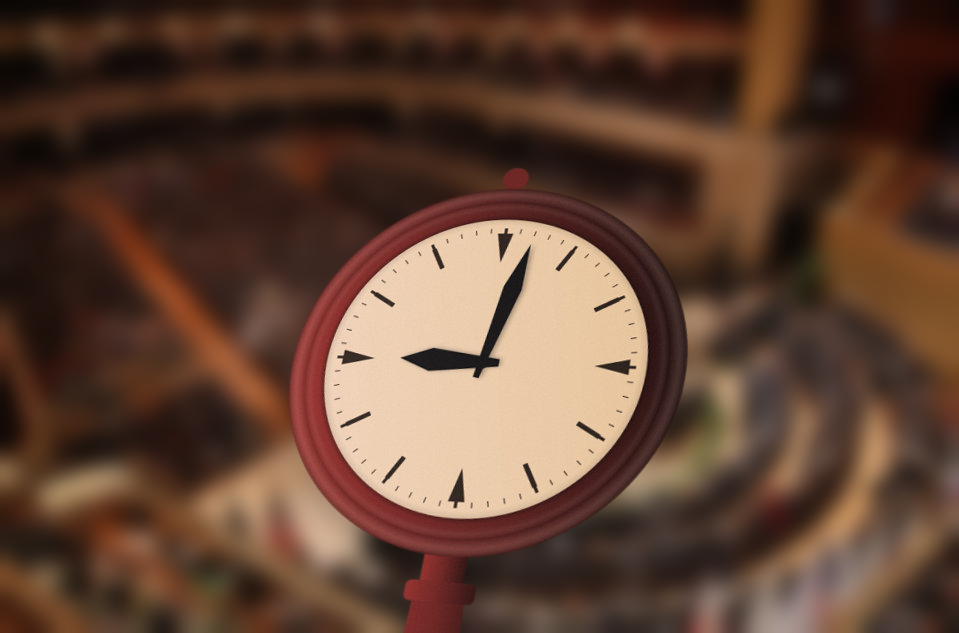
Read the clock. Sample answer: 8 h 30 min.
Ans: 9 h 02 min
